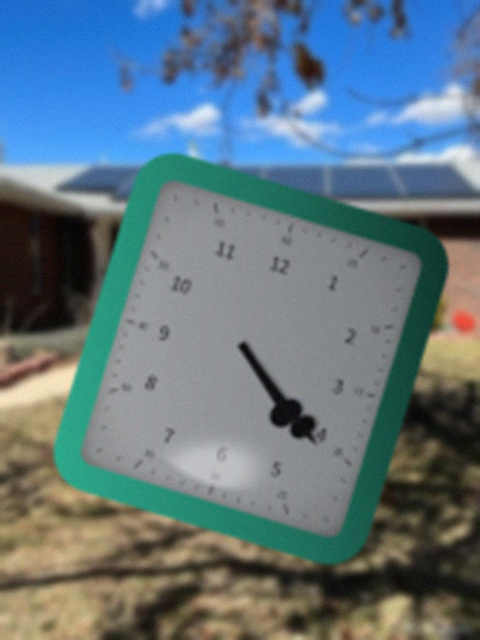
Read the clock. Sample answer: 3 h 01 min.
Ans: 4 h 21 min
